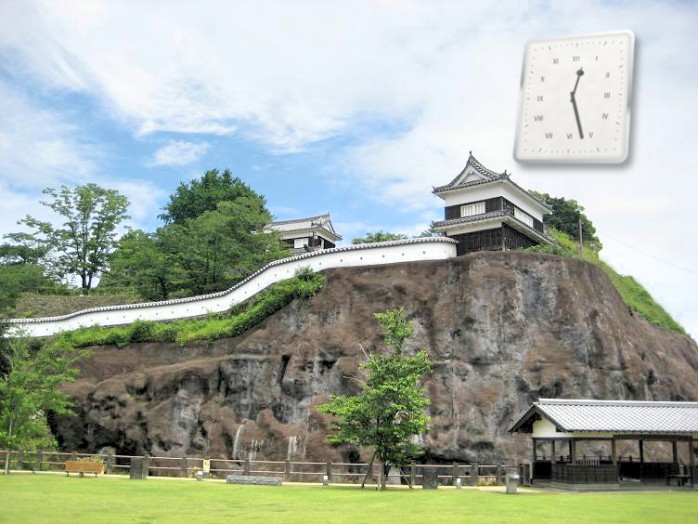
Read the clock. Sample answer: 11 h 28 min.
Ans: 12 h 27 min
